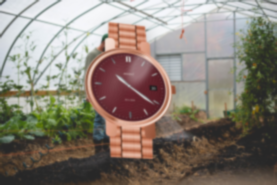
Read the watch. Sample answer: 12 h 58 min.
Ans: 10 h 21 min
